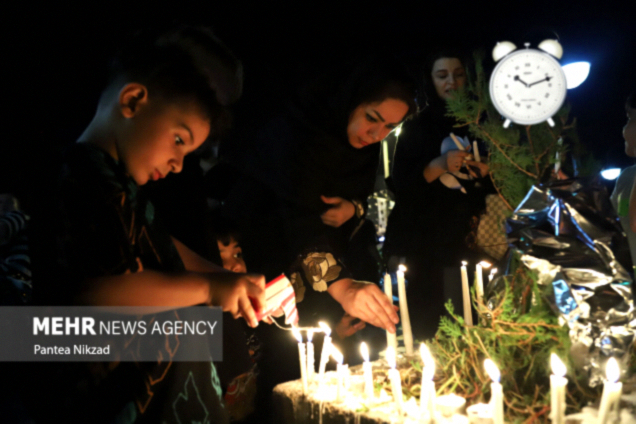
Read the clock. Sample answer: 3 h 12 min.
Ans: 10 h 12 min
